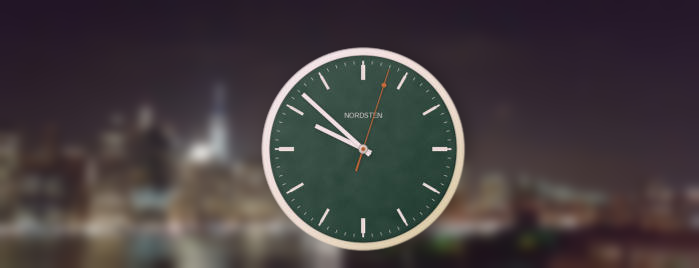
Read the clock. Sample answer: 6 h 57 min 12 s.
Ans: 9 h 52 min 03 s
